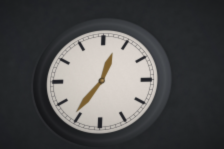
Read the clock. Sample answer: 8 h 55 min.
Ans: 12 h 36 min
